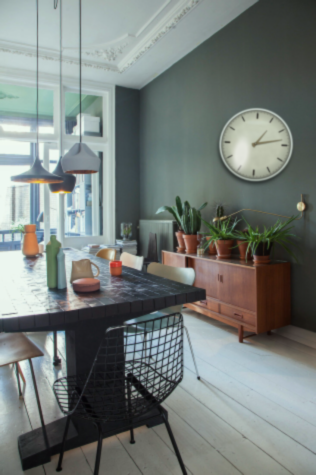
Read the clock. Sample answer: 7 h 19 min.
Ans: 1 h 13 min
